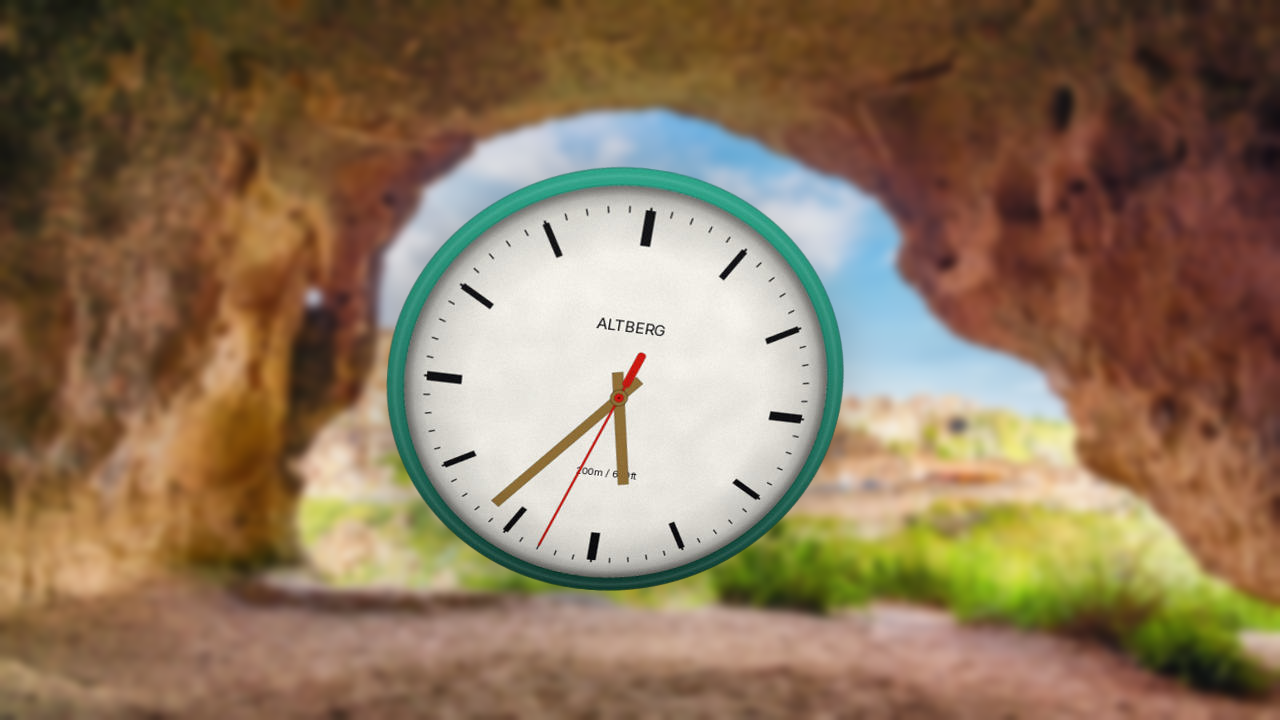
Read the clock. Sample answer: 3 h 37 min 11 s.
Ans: 5 h 36 min 33 s
